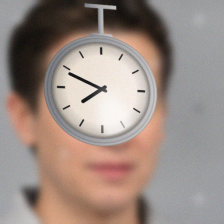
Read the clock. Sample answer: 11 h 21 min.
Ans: 7 h 49 min
